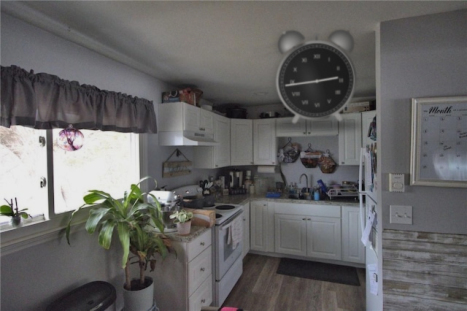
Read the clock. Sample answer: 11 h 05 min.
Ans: 2 h 44 min
